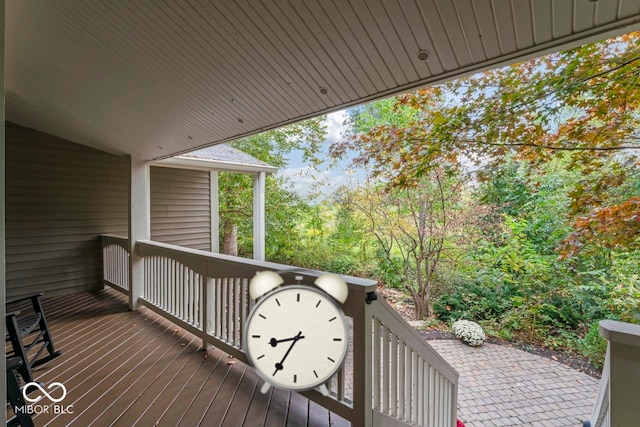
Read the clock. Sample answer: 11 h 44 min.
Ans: 8 h 35 min
